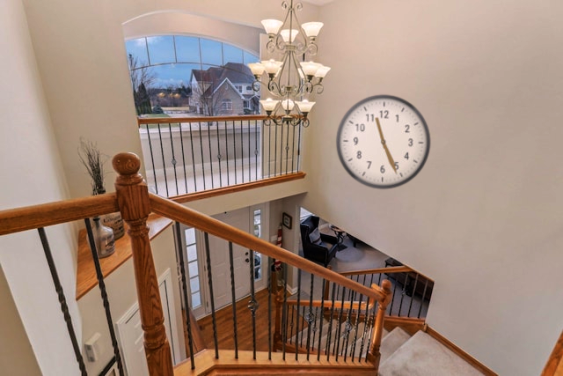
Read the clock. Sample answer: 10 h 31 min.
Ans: 11 h 26 min
